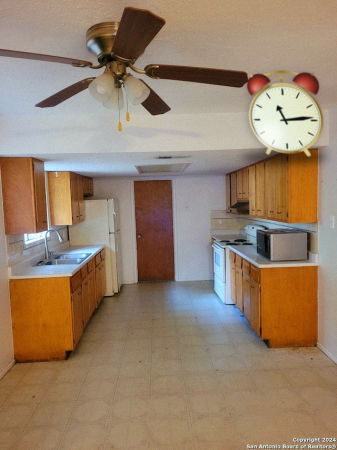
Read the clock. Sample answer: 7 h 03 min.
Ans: 11 h 14 min
